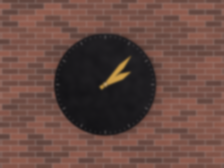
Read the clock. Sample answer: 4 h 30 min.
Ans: 2 h 07 min
